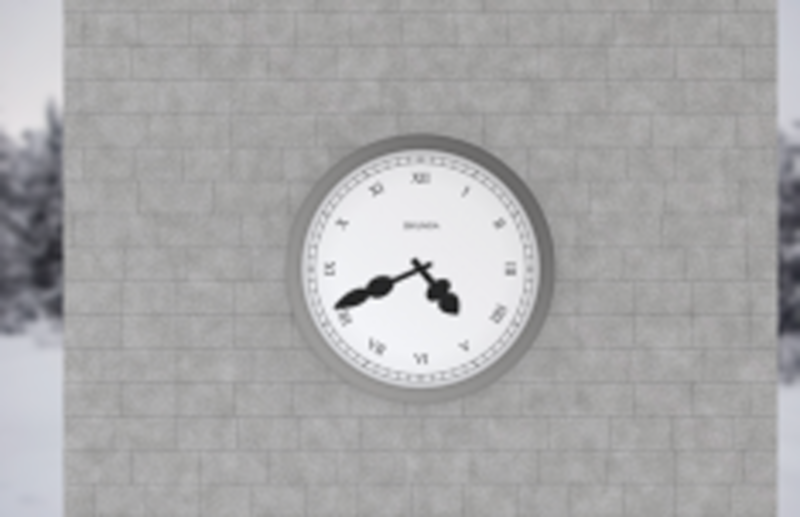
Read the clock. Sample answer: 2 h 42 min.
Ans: 4 h 41 min
